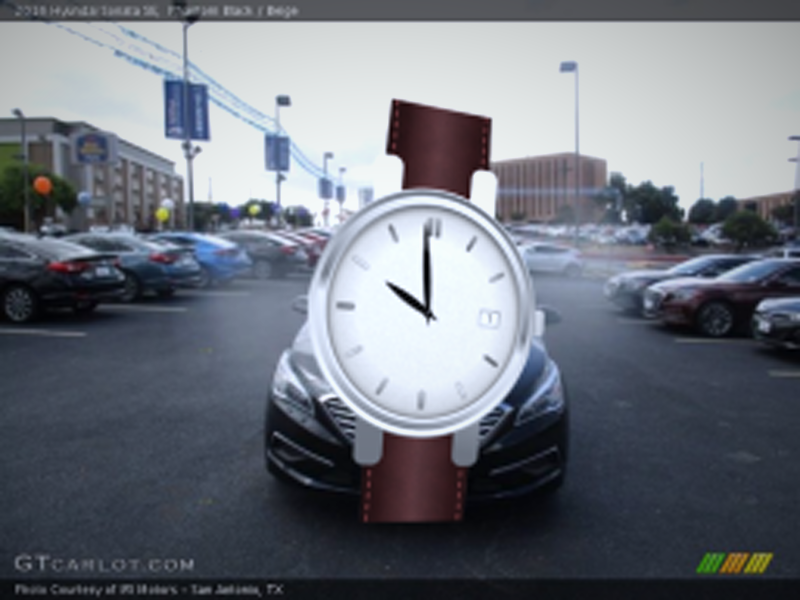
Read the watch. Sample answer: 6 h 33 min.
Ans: 9 h 59 min
